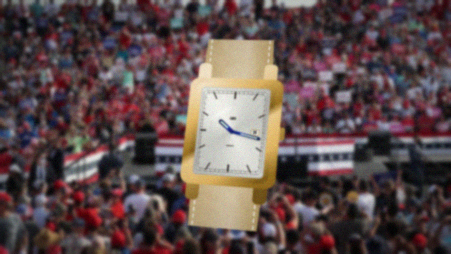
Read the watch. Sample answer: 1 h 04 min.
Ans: 10 h 17 min
